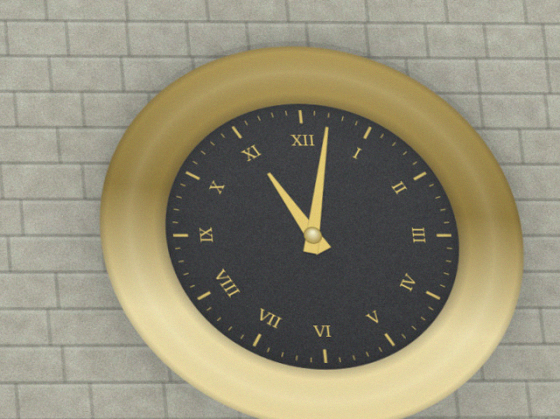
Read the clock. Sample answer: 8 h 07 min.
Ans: 11 h 02 min
